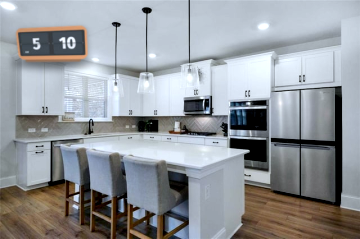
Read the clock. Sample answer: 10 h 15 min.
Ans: 5 h 10 min
